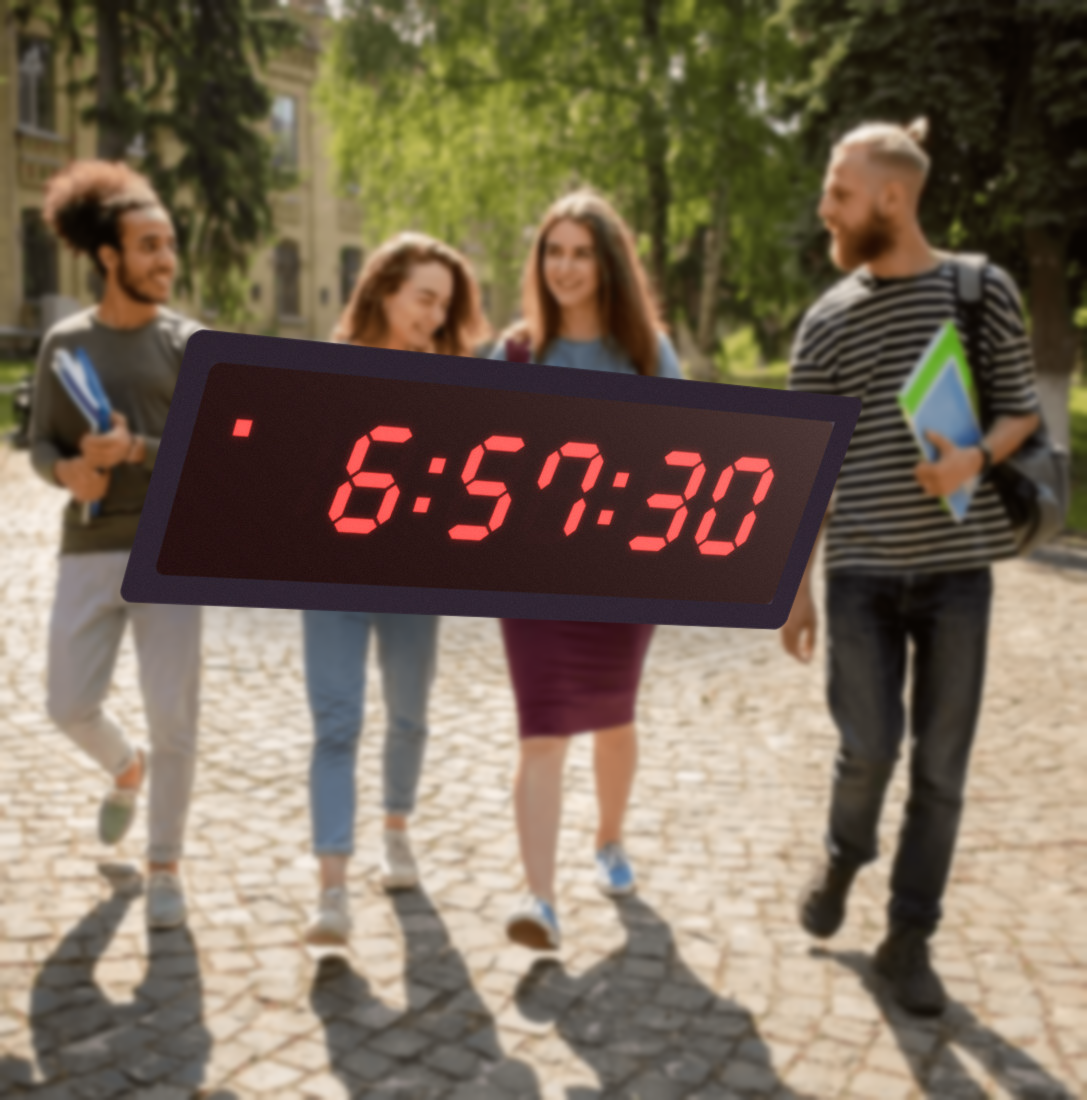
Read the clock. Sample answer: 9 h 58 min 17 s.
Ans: 6 h 57 min 30 s
